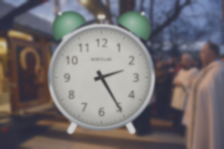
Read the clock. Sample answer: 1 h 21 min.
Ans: 2 h 25 min
